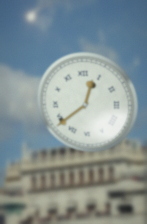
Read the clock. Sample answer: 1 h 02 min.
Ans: 12 h 39 min
